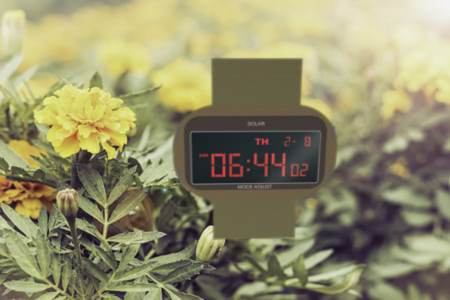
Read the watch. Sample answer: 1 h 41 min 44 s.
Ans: 6 h 44 min 02 s
